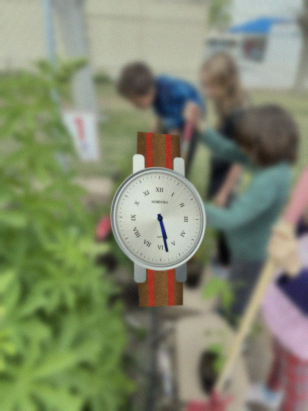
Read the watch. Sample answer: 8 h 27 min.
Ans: 5 h 28 min
